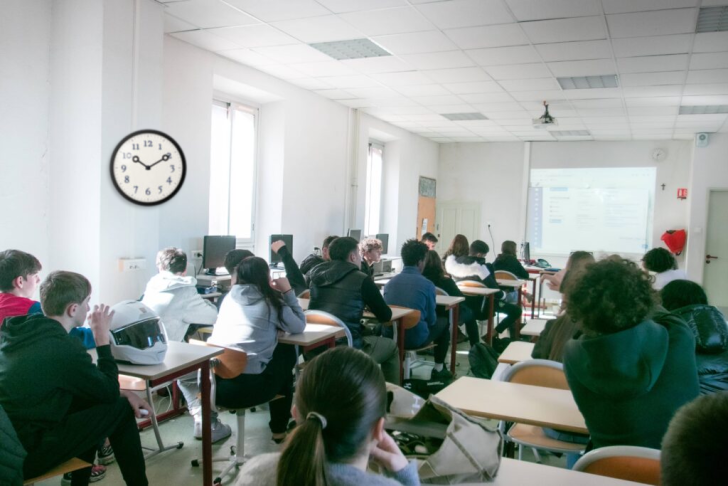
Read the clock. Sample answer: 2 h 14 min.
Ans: 10 h 10 min
